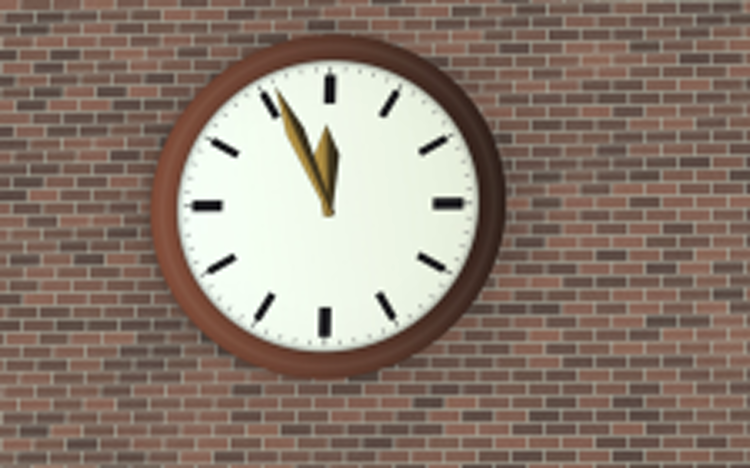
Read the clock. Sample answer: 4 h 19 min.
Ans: 11 h 56 min
